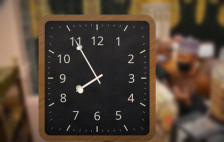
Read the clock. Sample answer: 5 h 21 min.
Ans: 7 h 55 min
